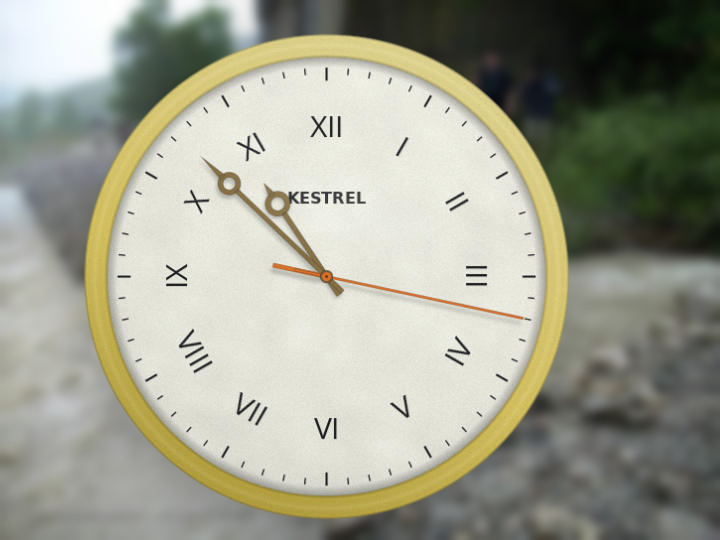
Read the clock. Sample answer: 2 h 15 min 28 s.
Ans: 10 h 52 min 17 s
